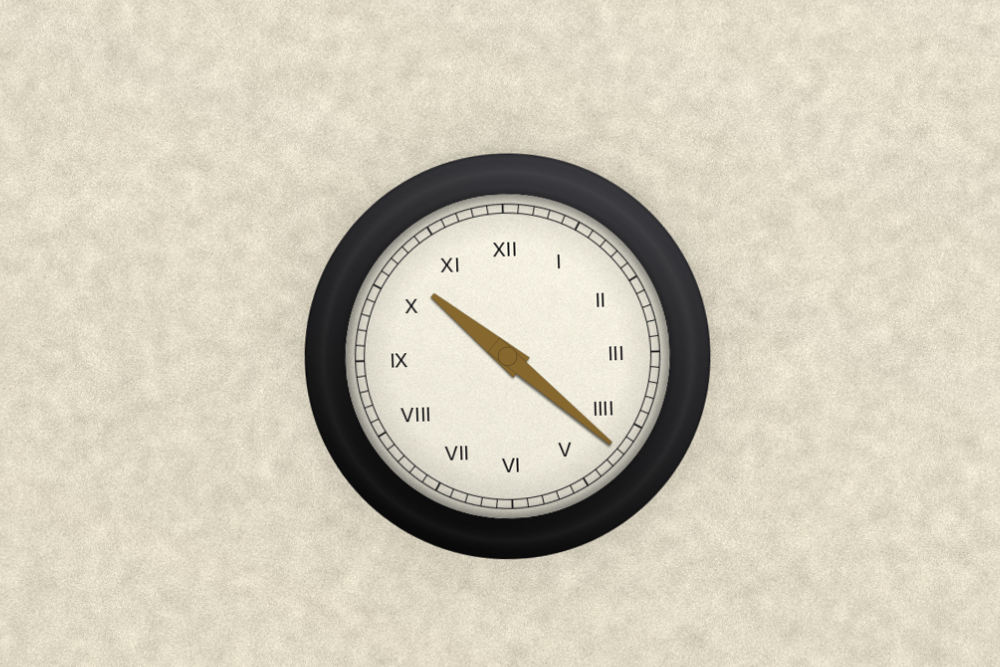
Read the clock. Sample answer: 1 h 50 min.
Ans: 10 h 22 min
